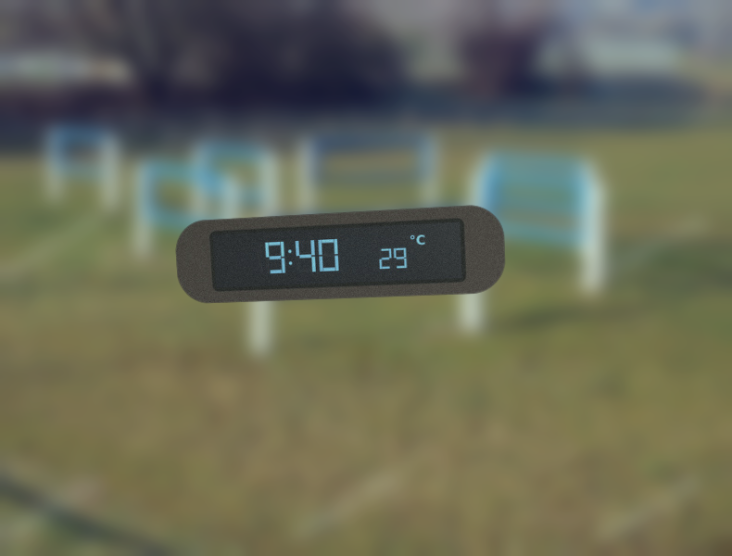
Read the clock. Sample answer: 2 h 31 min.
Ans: 9 h 40 min
